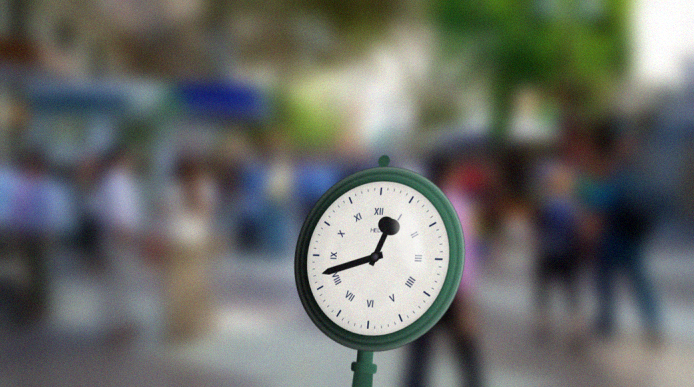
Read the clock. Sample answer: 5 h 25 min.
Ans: 12 h 42 min
